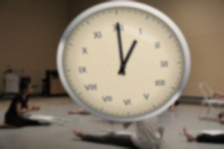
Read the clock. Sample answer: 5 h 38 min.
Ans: 1 h 00 min
